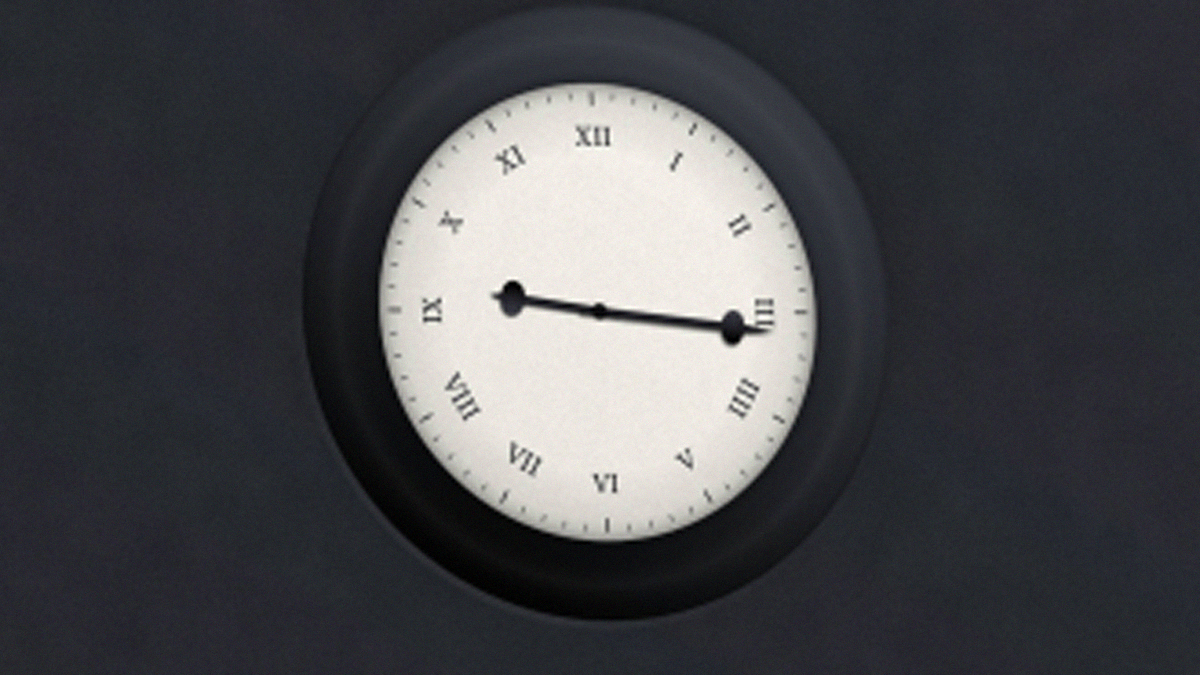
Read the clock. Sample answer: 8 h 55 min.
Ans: 9 h 16 min
